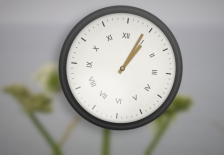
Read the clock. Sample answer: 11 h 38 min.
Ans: 1 h 04 min
